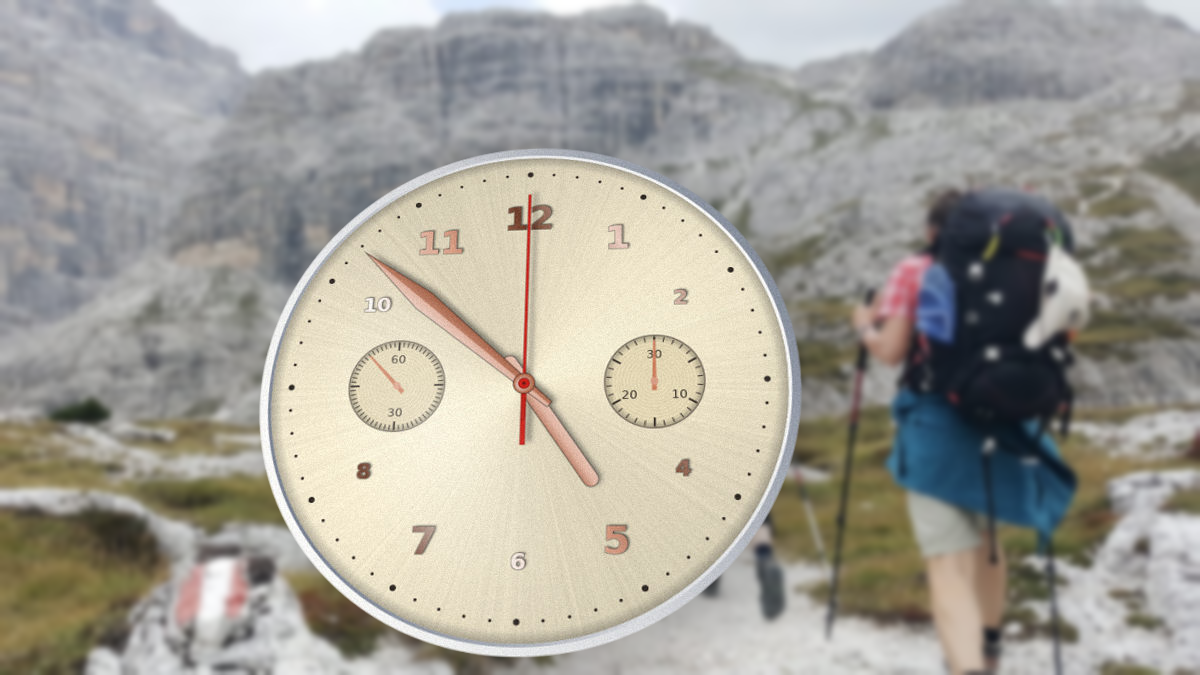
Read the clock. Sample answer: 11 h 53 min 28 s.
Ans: 4 h 51 min 53 s
